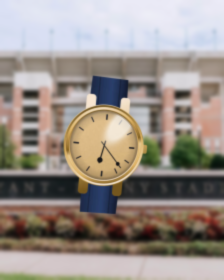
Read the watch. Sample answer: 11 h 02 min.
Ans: 6 h 23 min
